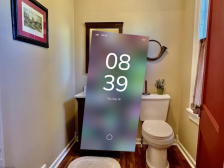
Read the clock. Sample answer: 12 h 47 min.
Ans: 8 h 39 min
